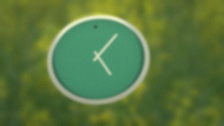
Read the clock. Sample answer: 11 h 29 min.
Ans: 5 h 07 min
